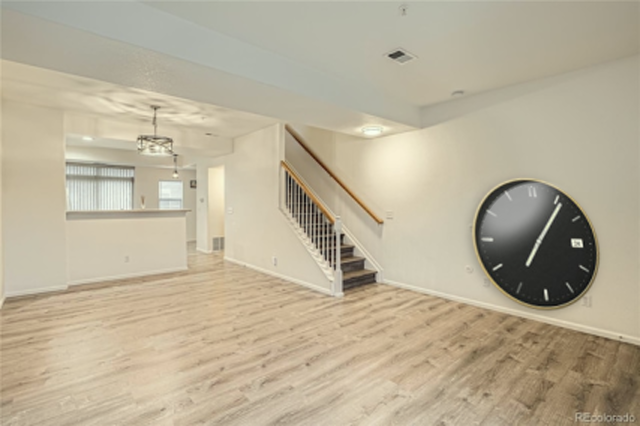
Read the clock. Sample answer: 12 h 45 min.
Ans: 7 h 06 min
